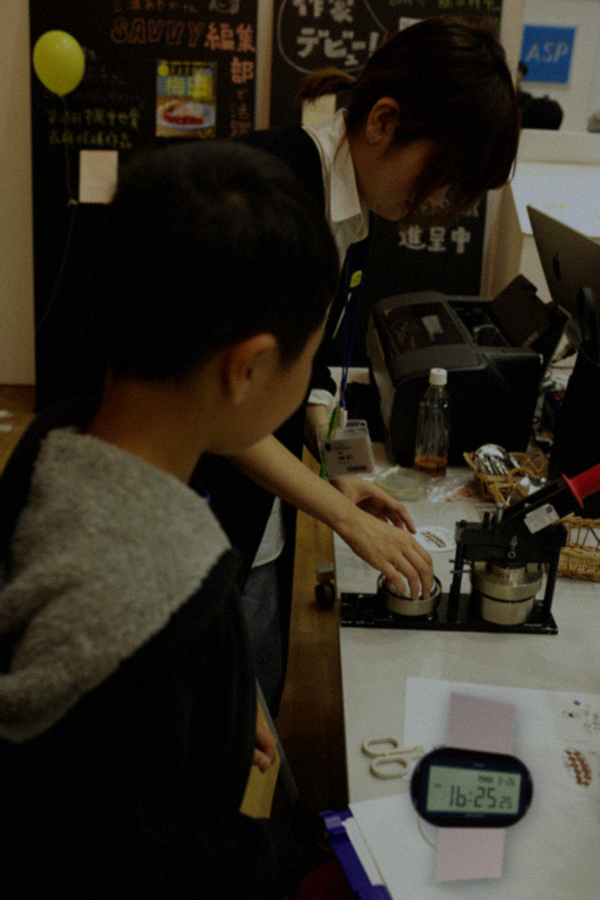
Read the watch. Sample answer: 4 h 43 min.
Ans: 16 h 25 min
